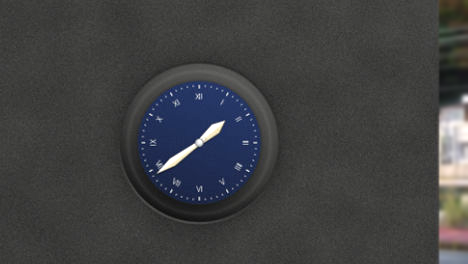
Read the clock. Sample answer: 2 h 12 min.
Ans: 1 h 39 min
